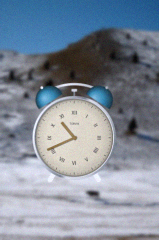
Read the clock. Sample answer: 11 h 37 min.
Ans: 10 h 41 min
